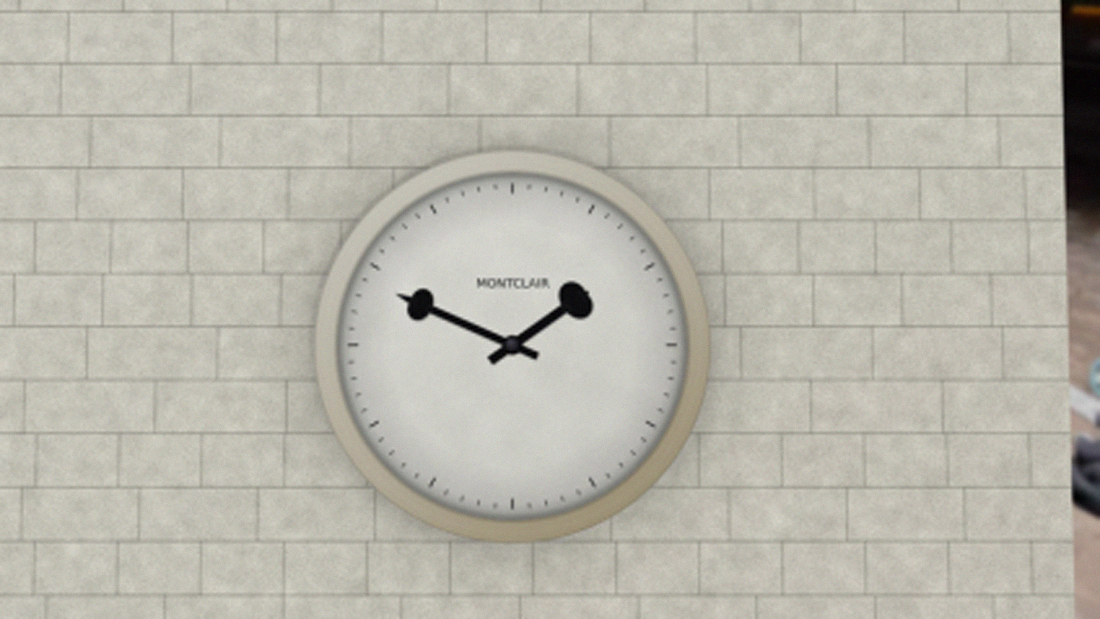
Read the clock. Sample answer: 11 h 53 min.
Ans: 1 h 49 min
